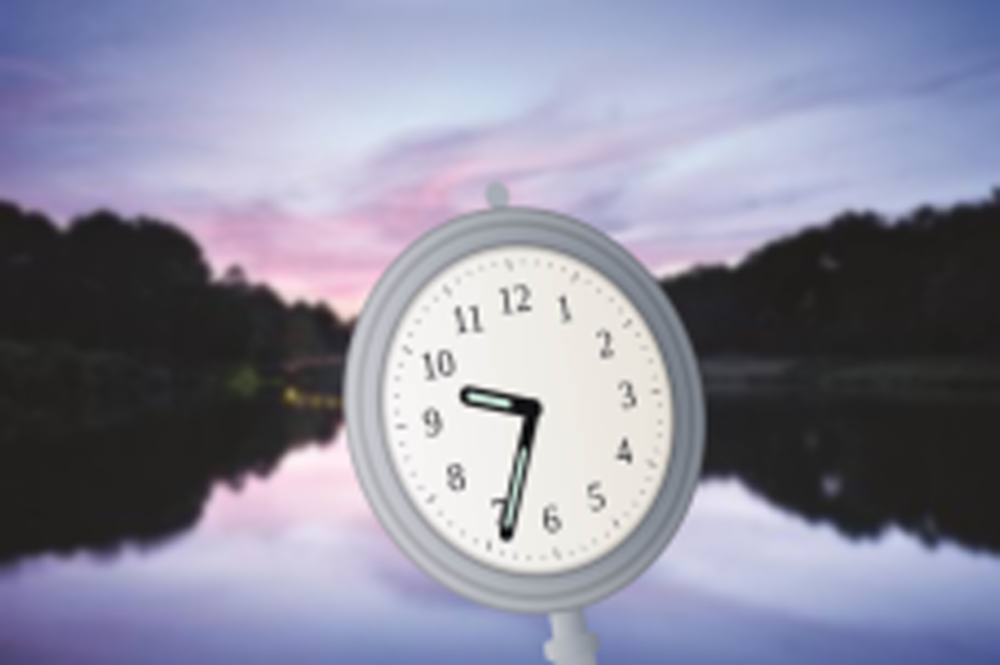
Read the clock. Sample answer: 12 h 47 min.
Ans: 9 h 34 min
